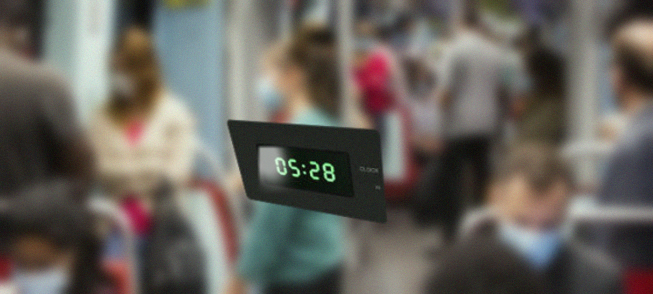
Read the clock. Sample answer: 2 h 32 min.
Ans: 5 h 28 min
